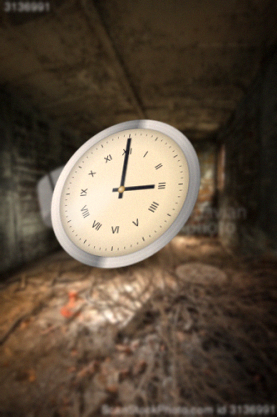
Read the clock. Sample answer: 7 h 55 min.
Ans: 3 h 00 min
